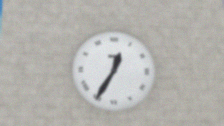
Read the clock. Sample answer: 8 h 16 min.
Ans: 12 h 35 min
